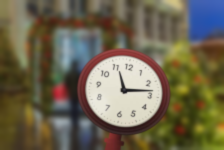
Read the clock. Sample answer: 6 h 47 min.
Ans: 11 h 13 min
